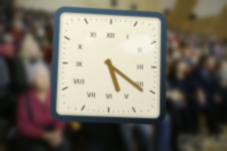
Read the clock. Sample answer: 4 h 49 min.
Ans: 5 h 21 min
